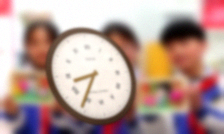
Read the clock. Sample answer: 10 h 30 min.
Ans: 8 h 36 min
